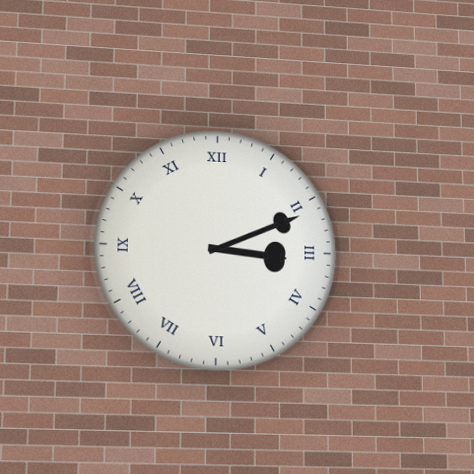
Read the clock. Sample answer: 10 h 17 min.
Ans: 3 h 11 min
